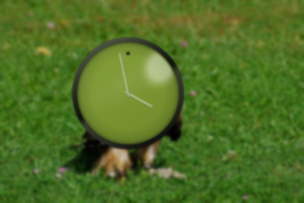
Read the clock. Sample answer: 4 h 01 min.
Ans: 3 h 58 min
